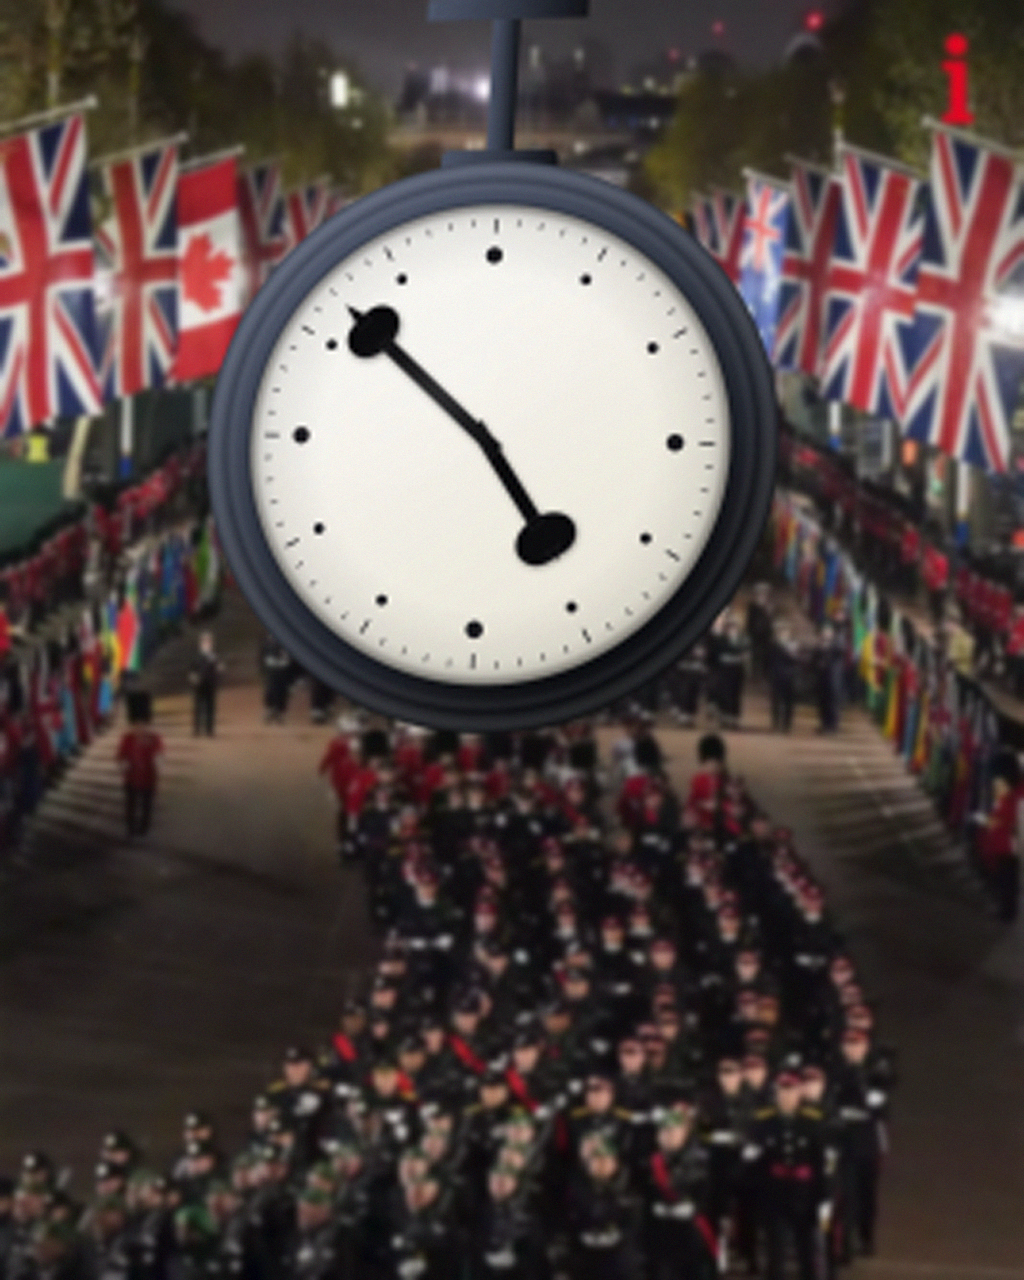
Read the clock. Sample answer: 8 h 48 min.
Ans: 4 h 52 min
